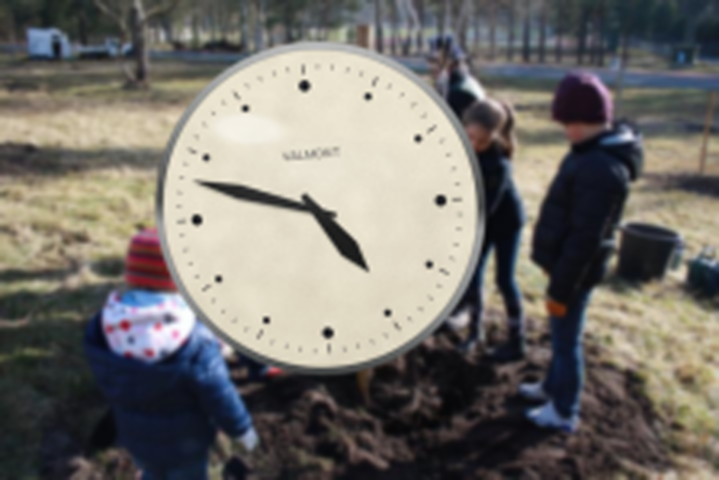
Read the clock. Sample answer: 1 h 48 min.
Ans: 4 h 48 min
